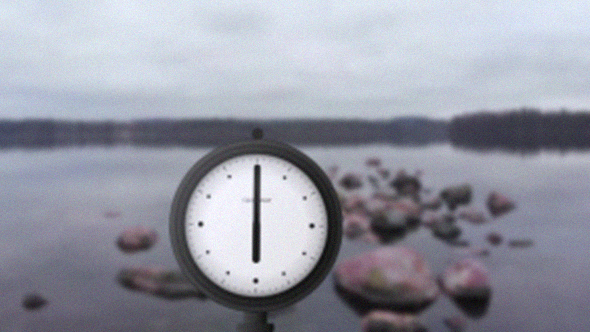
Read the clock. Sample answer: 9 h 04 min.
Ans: 6 h 00 min
